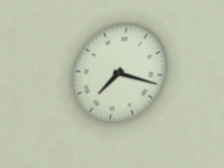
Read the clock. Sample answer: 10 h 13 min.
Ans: 7 h 17 min
